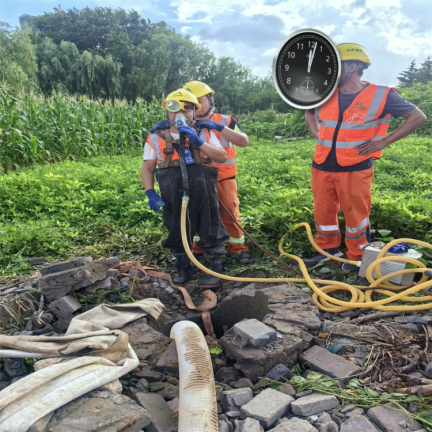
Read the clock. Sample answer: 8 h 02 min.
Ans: 12 h 02 min
